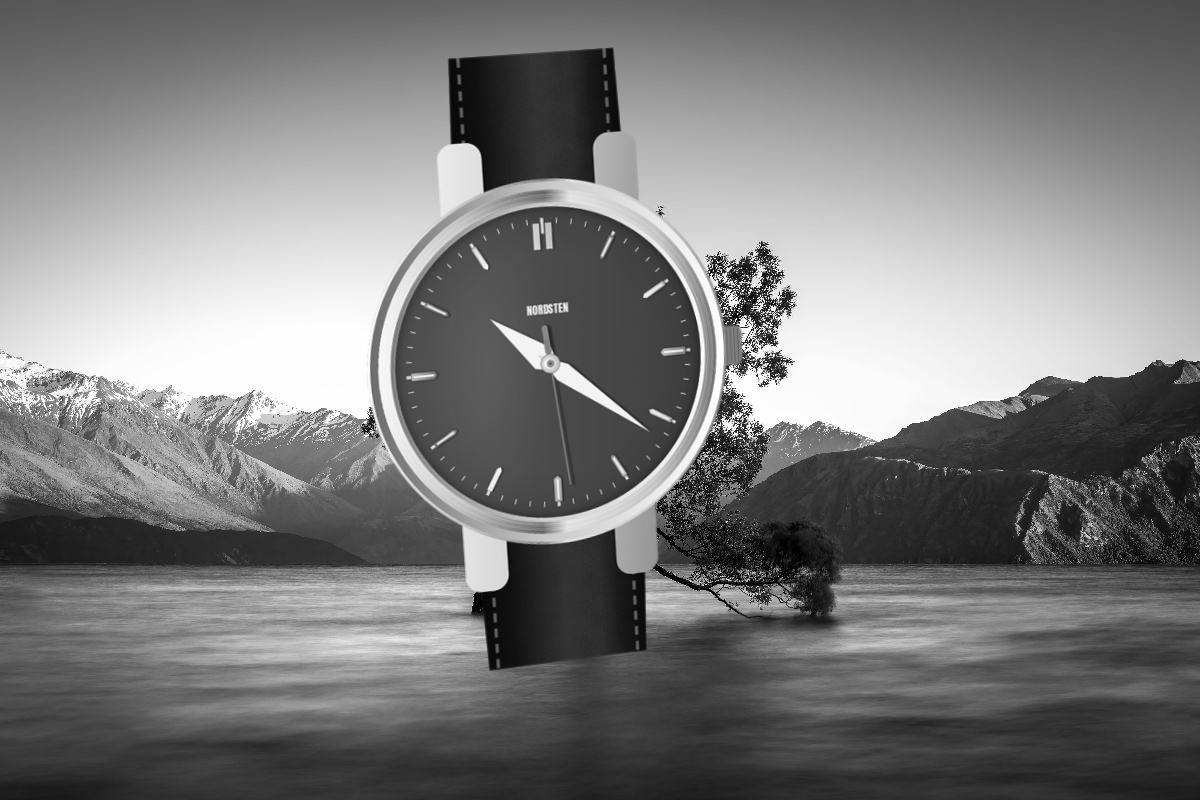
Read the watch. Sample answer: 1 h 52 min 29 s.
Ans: 10 h 21 min 29 s
